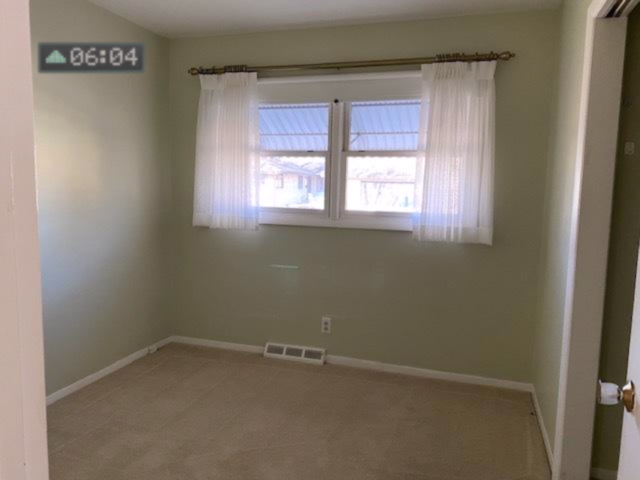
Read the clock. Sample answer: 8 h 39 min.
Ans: 6 h 04 min
